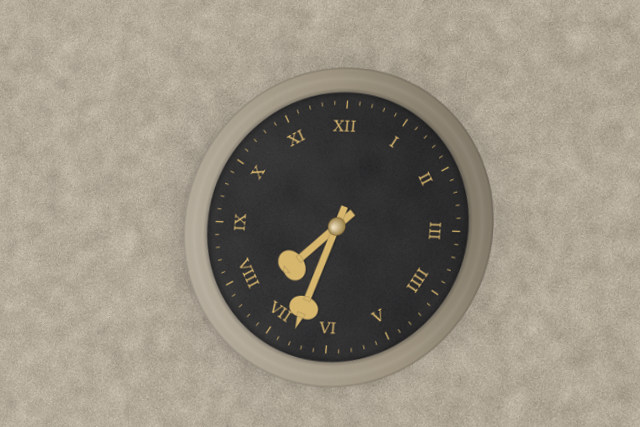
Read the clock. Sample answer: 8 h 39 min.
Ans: 7 h 33 min
